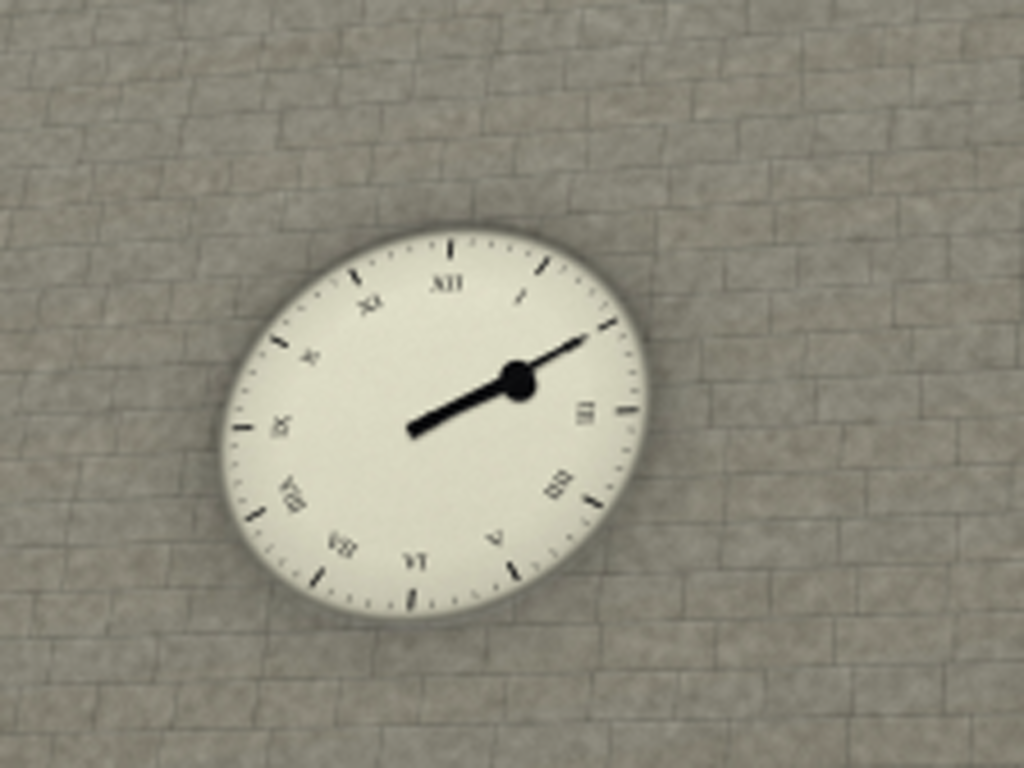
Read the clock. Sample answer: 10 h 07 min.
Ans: 2 h 10 min
